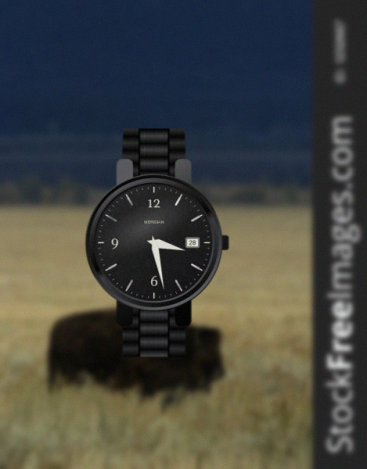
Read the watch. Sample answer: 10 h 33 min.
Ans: 3 h 28 min
